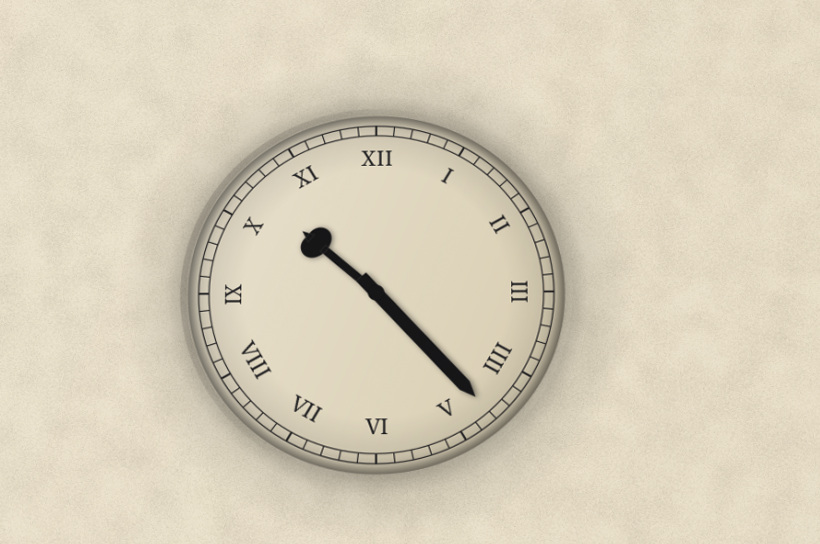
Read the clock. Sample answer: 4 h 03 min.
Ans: 10 h 23 min
